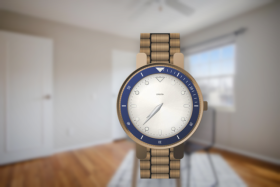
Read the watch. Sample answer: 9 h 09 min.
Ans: 7 h 37 min
